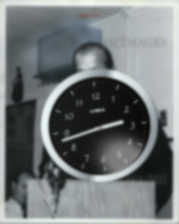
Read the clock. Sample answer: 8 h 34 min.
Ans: 2 h 43 min
